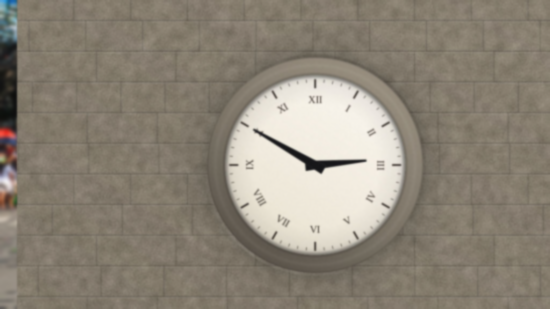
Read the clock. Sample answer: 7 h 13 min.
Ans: 2 h 50 min
